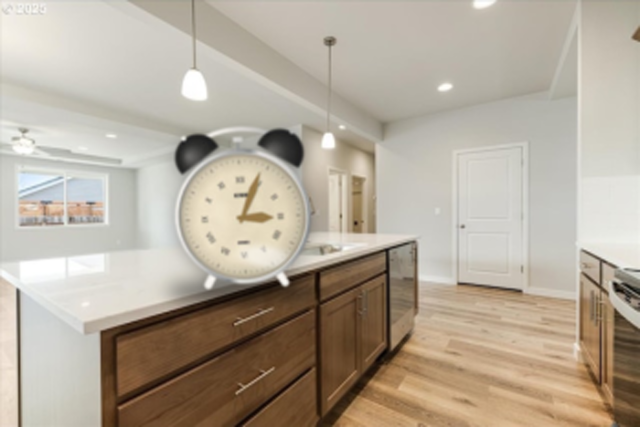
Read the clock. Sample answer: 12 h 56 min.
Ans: 3 h 04 min
